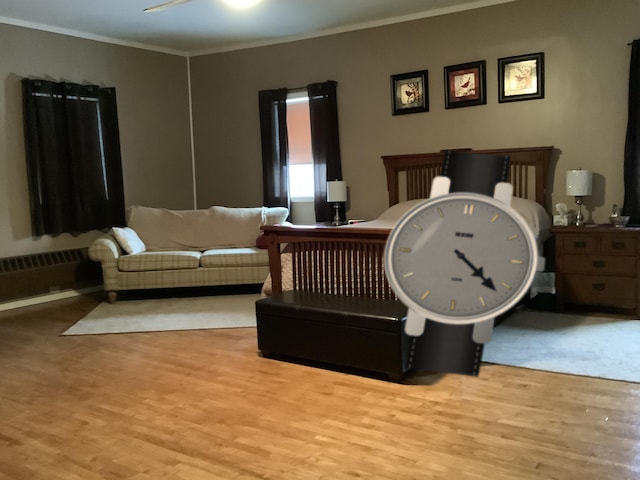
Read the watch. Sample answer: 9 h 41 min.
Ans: 4 h 22 min
